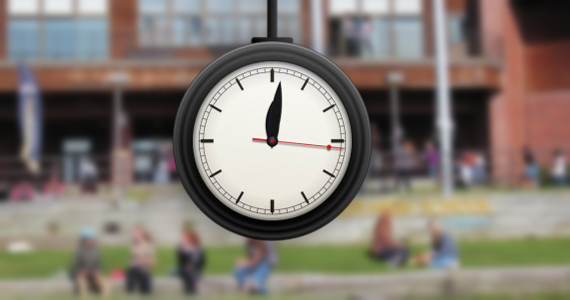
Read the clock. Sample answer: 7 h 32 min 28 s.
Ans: 12 h 01 min 16 s
